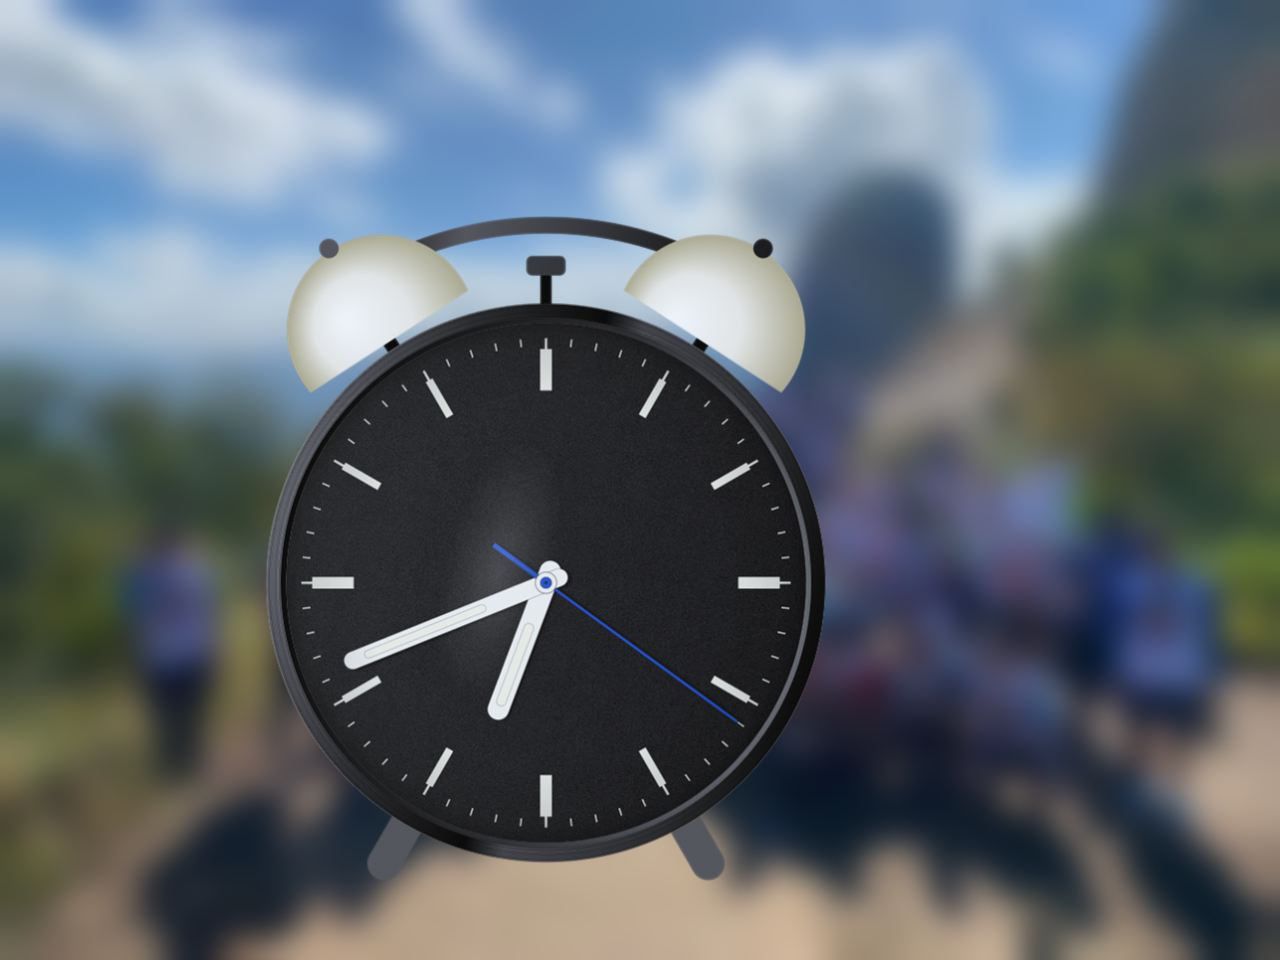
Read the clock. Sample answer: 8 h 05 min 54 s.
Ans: 6 h 41 min 21 s
